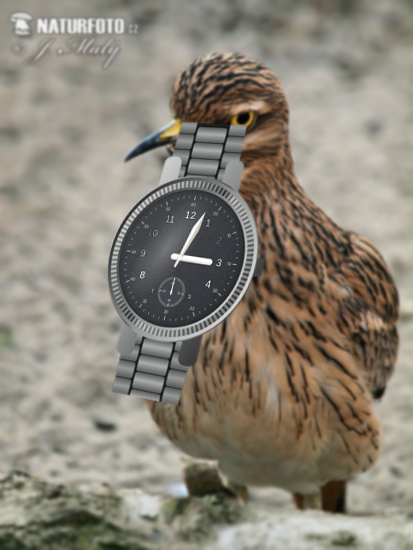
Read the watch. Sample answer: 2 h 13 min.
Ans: 3 h 03 min
